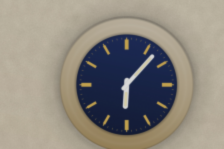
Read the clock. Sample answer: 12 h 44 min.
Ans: 6 h 07 min
